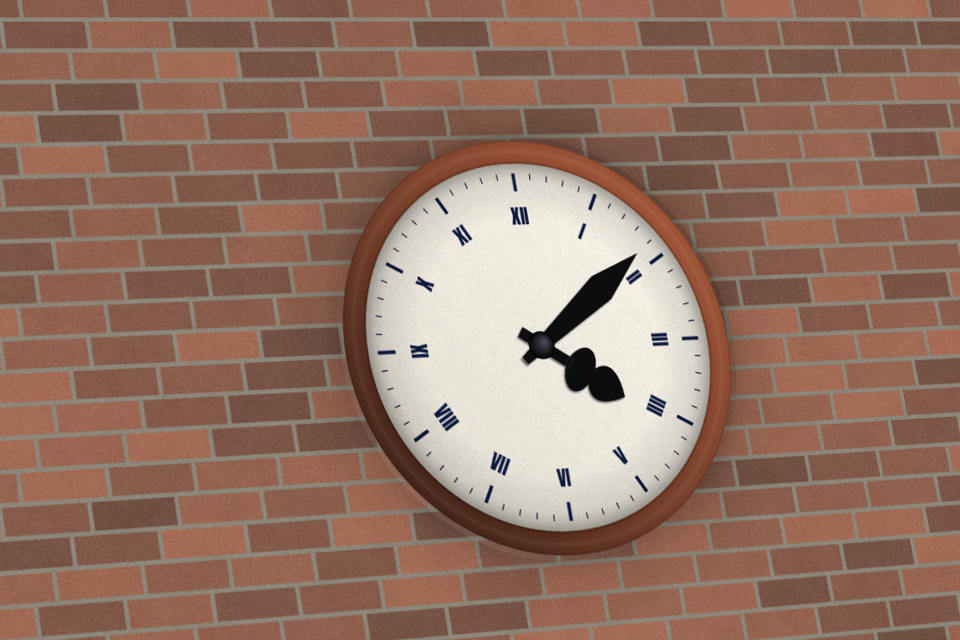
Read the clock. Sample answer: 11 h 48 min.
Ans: 4 h 09 min
